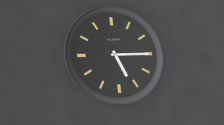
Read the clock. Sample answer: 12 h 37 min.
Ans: 5 h 15 min
